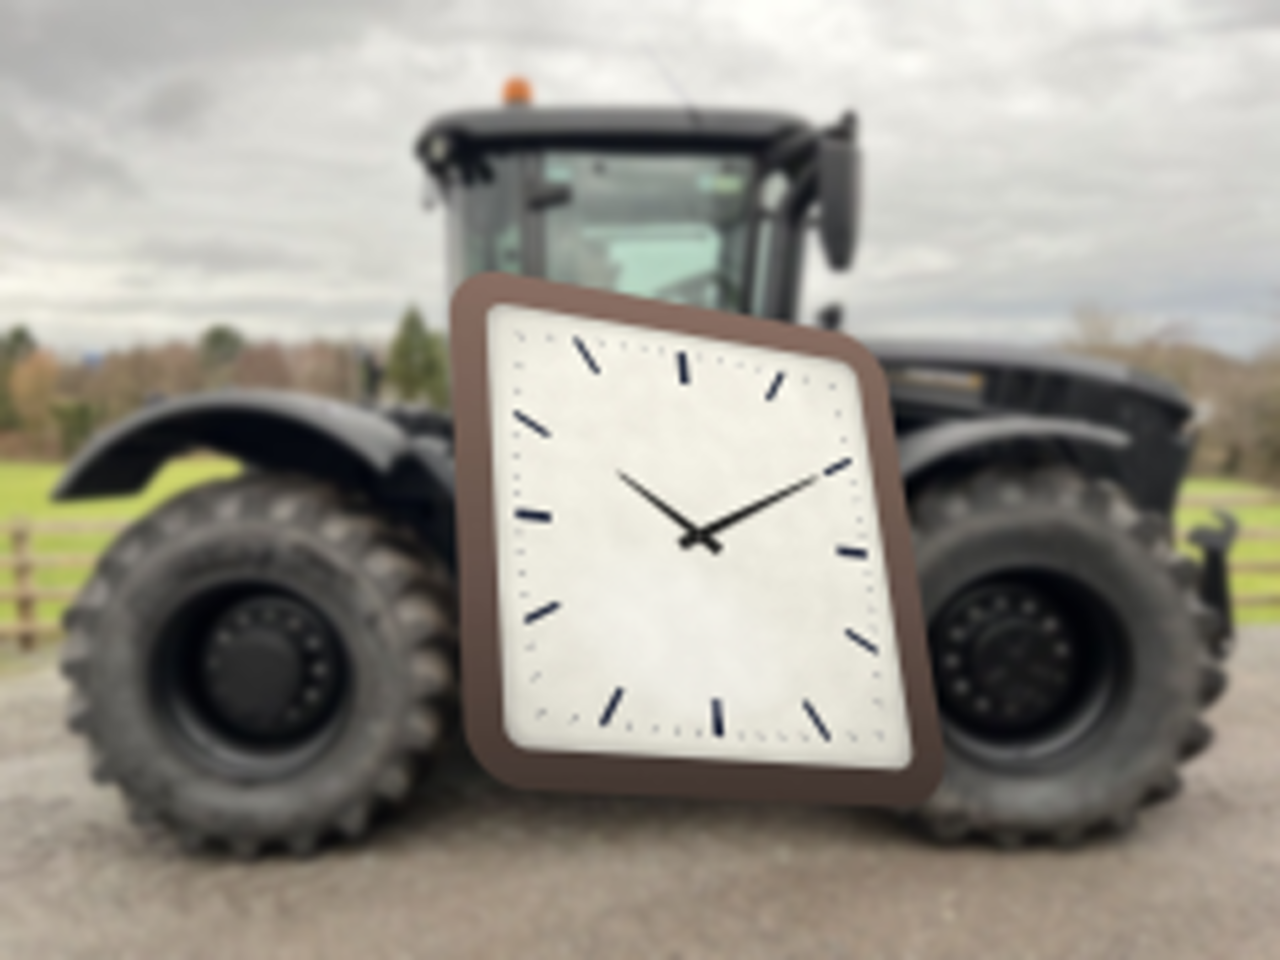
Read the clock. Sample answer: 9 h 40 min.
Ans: 10 h 10 min
